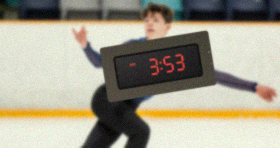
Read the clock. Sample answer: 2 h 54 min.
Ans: 3 h 53 min
